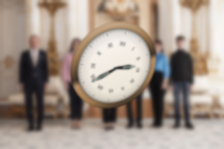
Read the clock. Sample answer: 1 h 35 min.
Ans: 2 h 39 min
